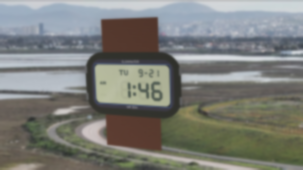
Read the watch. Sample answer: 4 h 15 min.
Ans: 1 h 46 min
